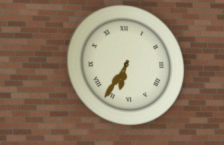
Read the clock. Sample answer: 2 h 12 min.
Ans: 6 h 36 min
